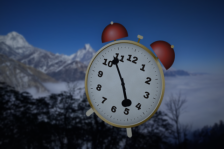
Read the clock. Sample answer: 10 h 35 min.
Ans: 4 h 53 min
